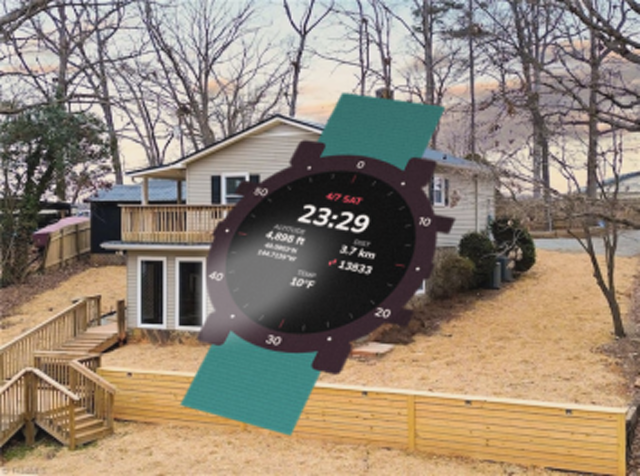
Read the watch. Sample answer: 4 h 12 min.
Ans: 23 h 29 min
